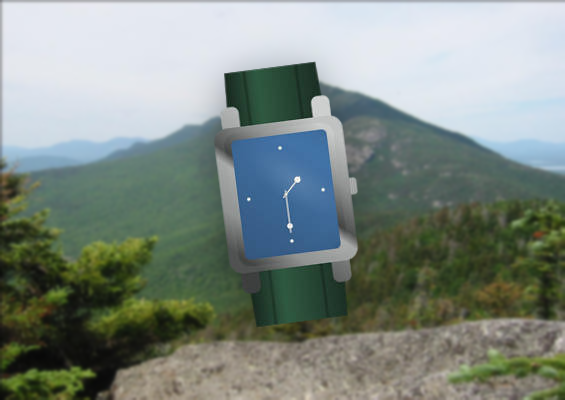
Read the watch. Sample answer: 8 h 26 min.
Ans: 1 h 30 min
